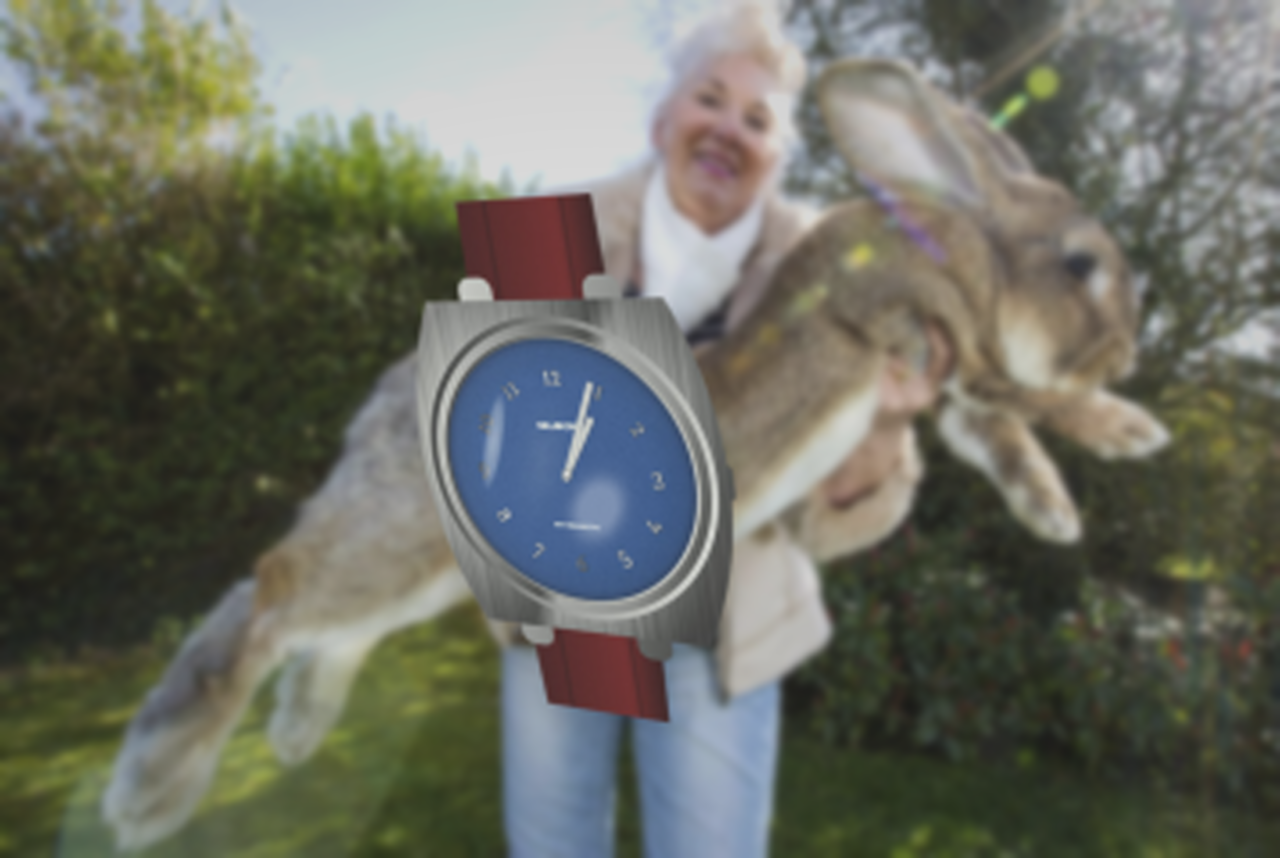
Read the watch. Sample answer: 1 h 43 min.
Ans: 1 h 04 min
